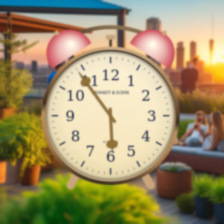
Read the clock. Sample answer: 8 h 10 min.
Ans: 5 h 54 min
